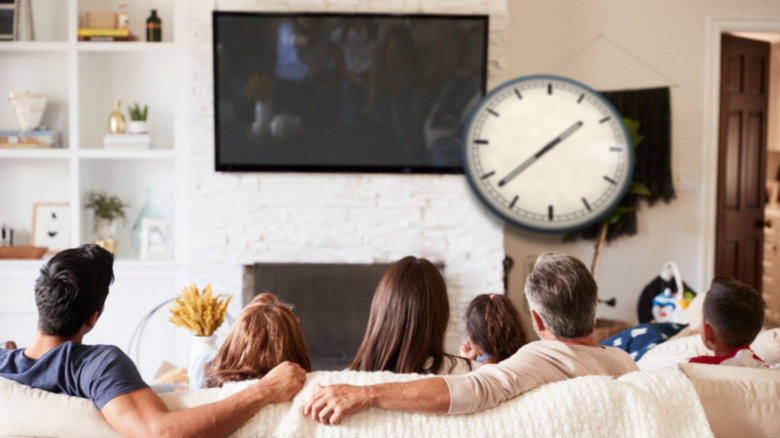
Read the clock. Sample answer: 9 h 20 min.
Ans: 1 h 38 min
